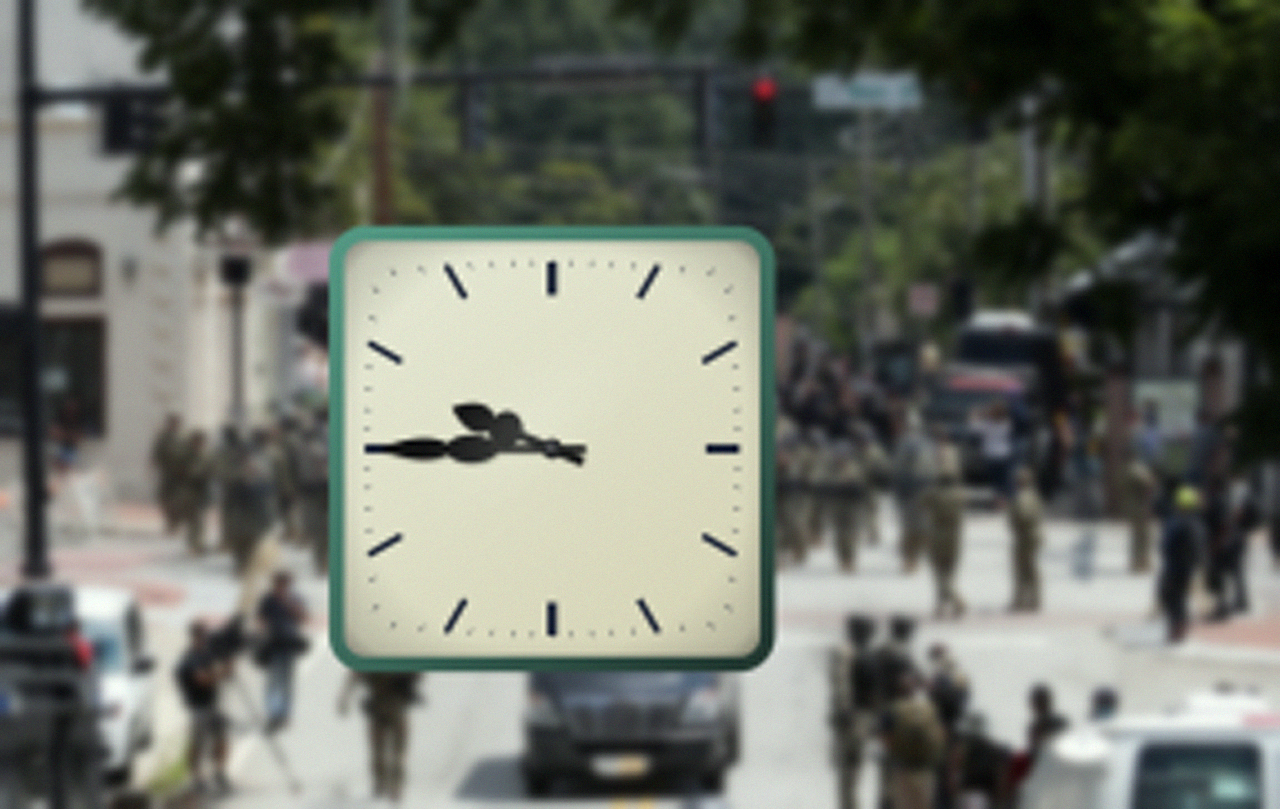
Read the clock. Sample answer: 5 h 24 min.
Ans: 9 h 45 min
